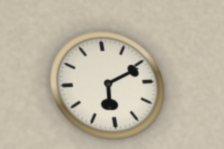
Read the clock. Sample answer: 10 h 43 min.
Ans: 6 h 11 min
